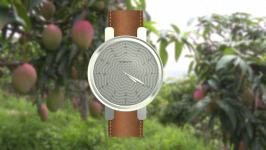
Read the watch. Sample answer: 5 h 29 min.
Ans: 4 h 20 min
